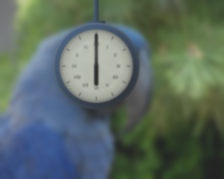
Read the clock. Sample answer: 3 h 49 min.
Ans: 6 h 00 min
